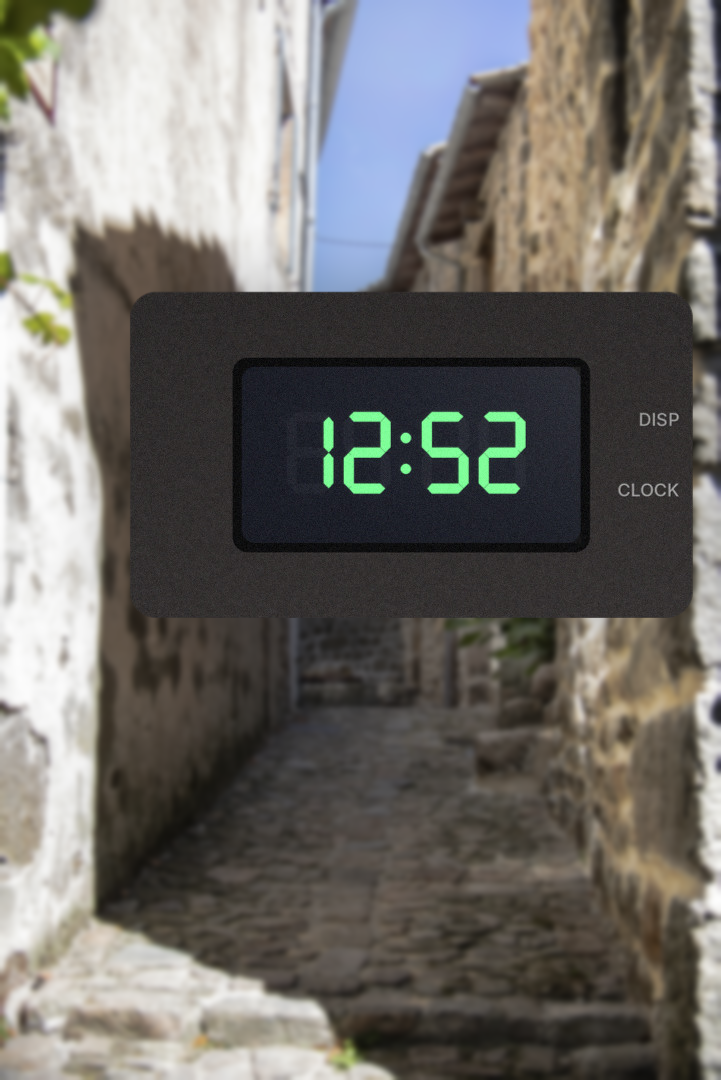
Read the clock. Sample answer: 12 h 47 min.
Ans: 12 h 52 min
